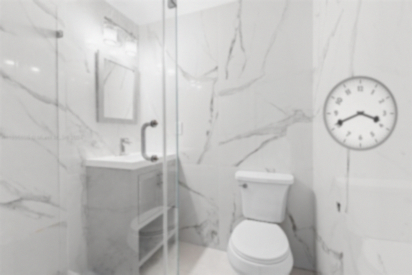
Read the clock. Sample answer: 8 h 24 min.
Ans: 3 h 41 min
